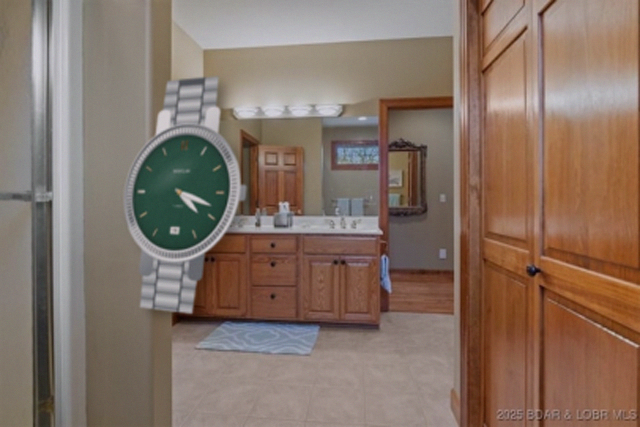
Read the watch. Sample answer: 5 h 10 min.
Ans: 4 h 18 min
